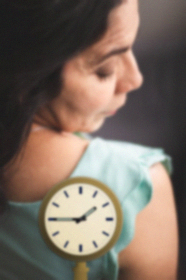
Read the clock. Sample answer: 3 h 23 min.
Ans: 1 h 45 min
